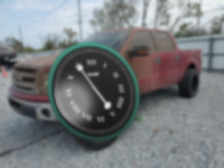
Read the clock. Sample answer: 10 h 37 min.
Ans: 4 h 55 min
